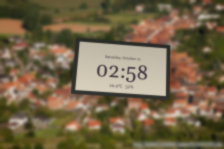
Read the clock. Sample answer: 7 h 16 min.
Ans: 2 h 58 min
